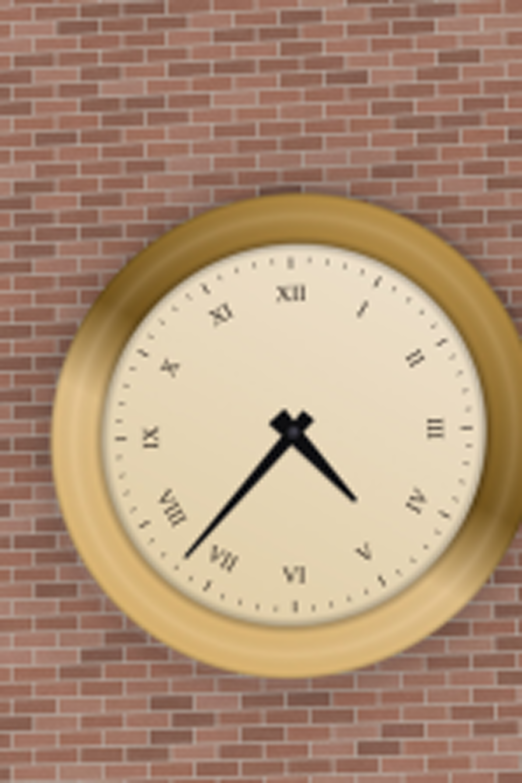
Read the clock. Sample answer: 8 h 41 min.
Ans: 4 h 37 min
